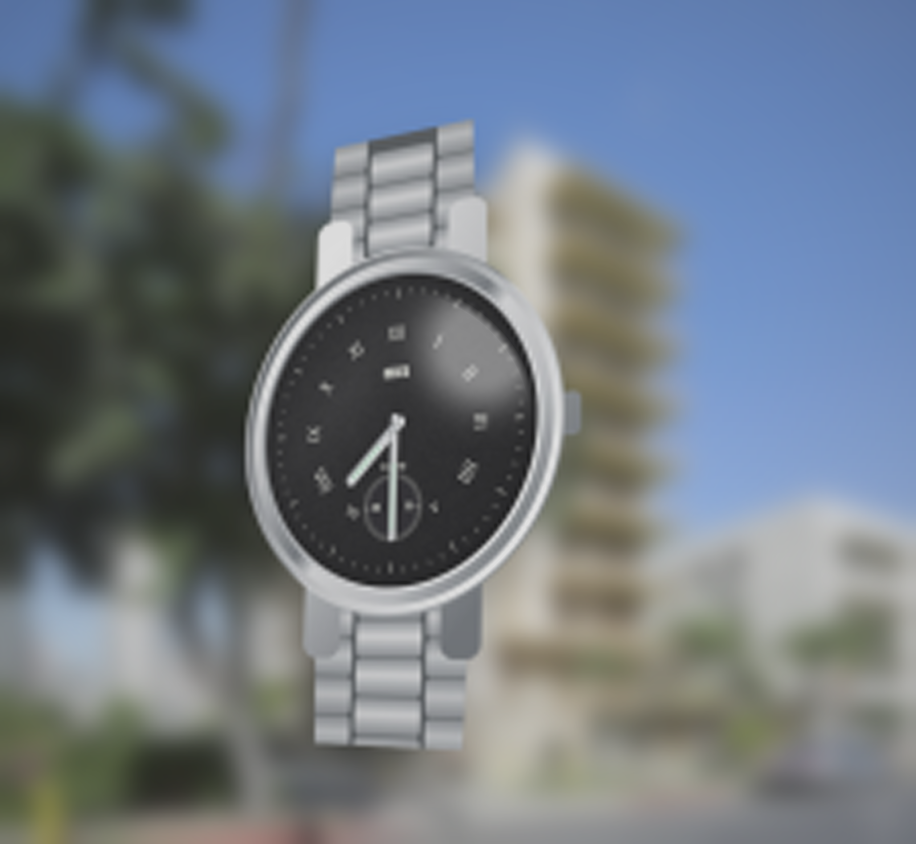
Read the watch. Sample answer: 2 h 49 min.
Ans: 7 h 30 min
